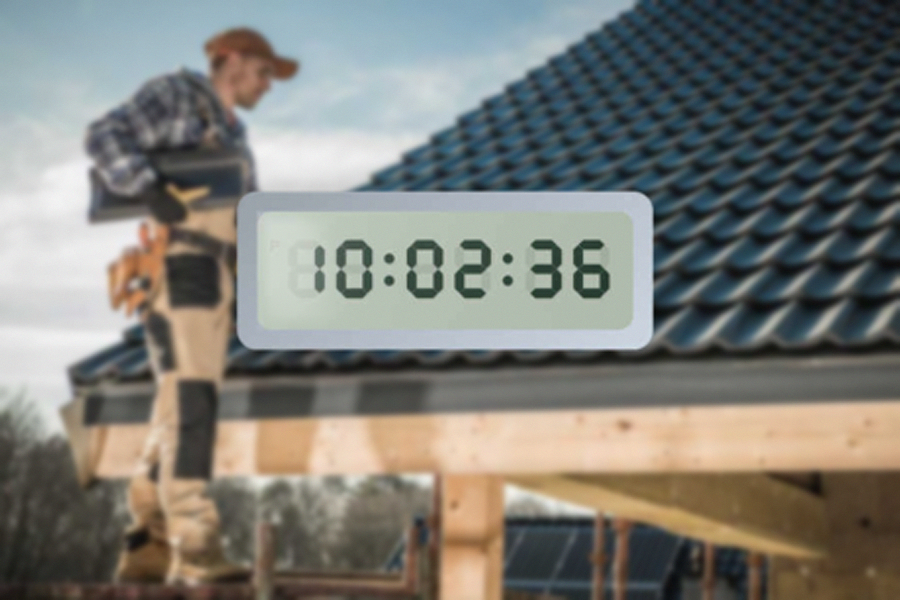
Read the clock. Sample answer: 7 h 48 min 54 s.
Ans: 10 h 02 min 36 s
